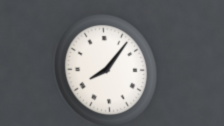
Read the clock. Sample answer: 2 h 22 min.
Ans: 8 h 07 min
